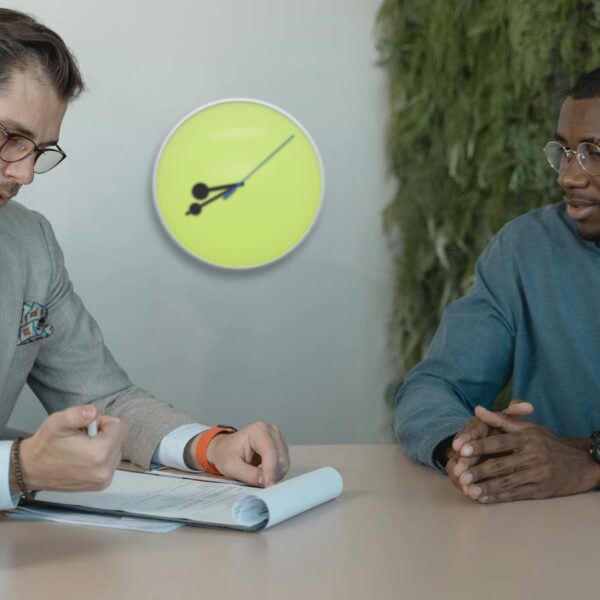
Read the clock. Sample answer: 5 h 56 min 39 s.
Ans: 8 h 40 min 08 s
